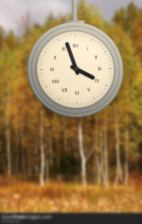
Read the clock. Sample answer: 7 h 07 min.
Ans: 3 h 57 min
